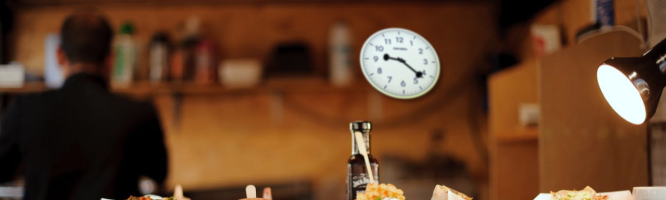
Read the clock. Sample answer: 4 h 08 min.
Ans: 9 h 22 min
